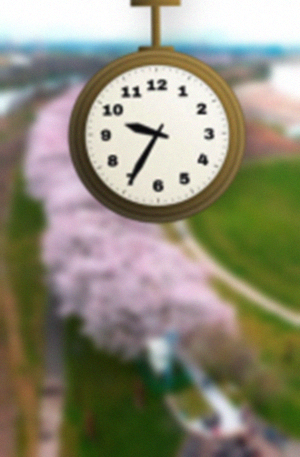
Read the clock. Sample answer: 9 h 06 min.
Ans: 9 h 35 min
